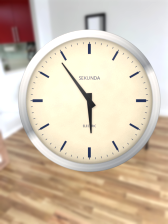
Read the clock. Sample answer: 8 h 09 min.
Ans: 5 h 54 min
